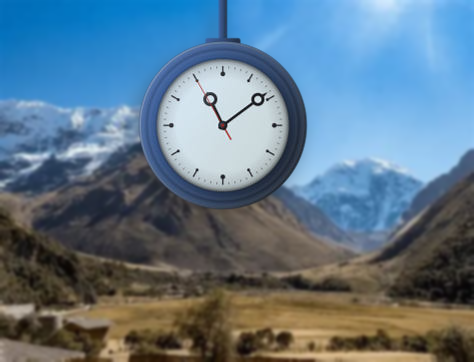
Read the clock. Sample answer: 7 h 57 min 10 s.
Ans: 11 h 08 min 55 s
